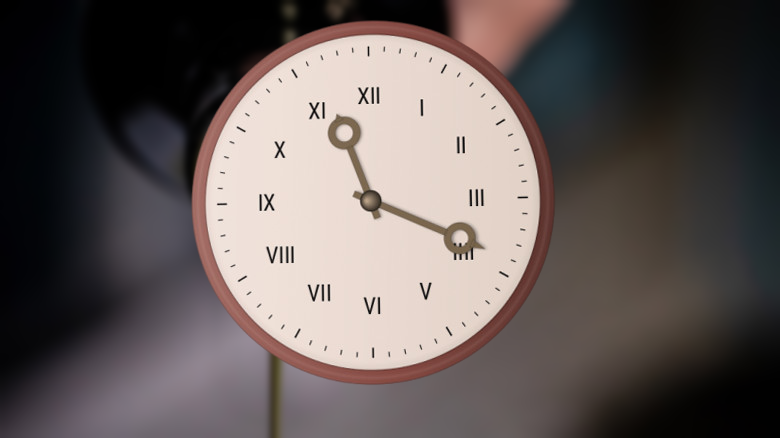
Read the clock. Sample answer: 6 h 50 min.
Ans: 11 h 19 min
